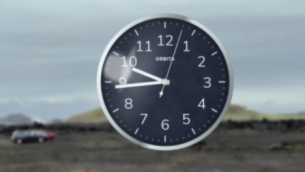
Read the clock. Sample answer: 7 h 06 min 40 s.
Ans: 9 h 44 min 03 s
